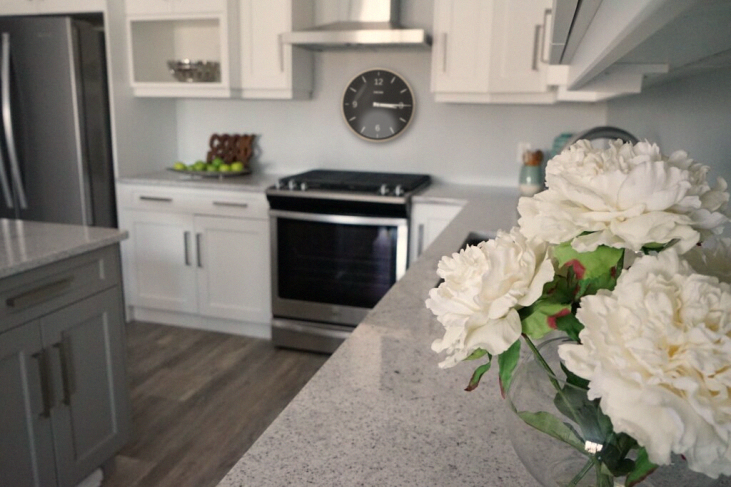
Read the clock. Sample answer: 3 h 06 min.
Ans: 3 h 15 min
